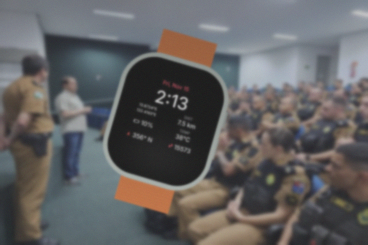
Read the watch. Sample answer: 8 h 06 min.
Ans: 2 h 13 min
